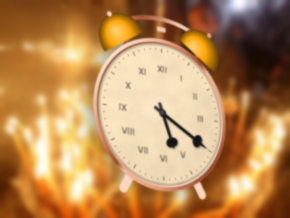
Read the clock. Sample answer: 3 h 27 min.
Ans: 5 h 20 min
